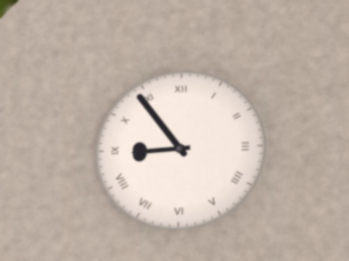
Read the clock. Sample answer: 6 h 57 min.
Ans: 8 h 54 min
